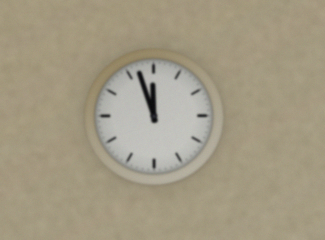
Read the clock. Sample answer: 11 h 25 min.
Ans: 11 h 57 min
